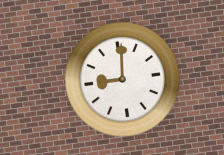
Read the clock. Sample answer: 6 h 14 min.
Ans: 9 h 01 min
